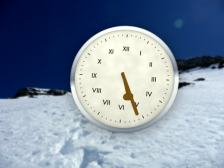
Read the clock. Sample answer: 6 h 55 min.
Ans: 5 h 26 min
